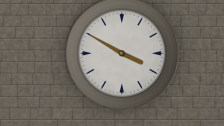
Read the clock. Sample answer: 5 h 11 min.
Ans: 3 h 50 min
